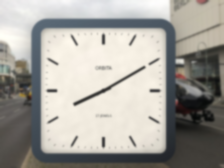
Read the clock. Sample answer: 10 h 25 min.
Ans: 8 h 10 min
